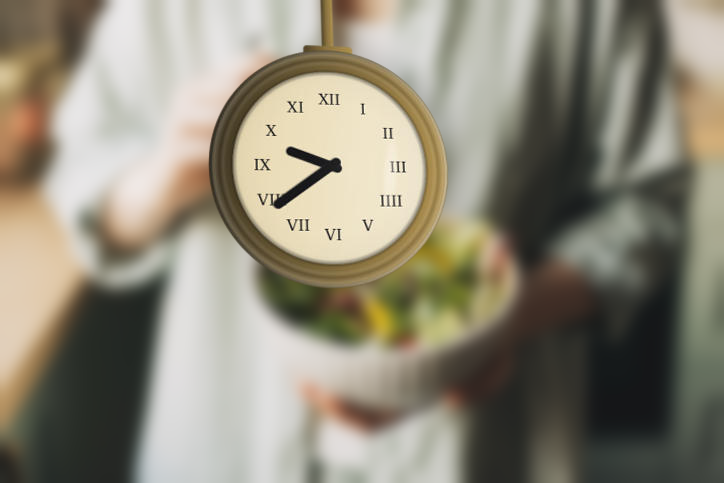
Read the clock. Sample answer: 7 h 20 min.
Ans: 9 h 39 min
